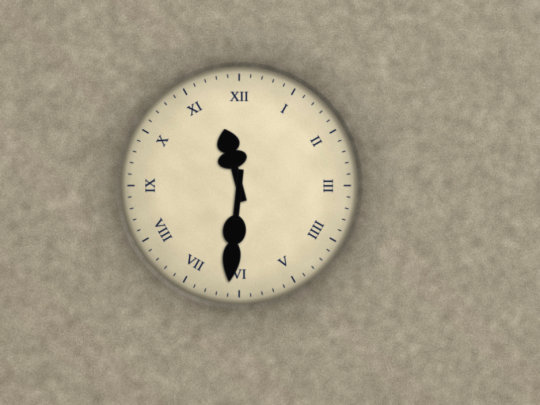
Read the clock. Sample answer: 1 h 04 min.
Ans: 11 h 31 min
